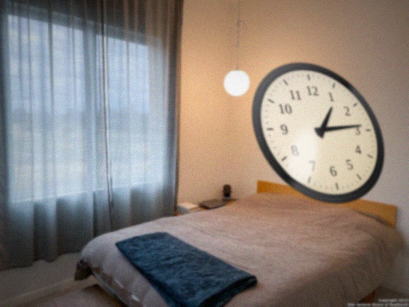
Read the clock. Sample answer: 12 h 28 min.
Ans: 1 h 14 min
